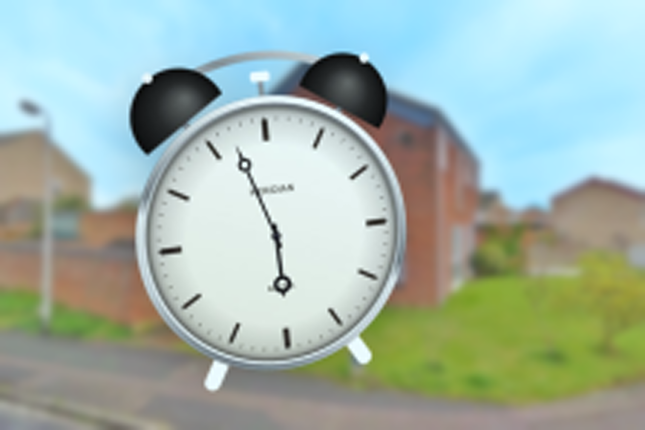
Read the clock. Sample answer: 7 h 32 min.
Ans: 5 h 57 min
